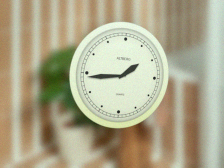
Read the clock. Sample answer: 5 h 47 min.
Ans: 1 h 44 min
